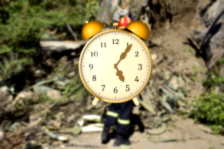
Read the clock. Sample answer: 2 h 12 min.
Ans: 5 h 06 min
